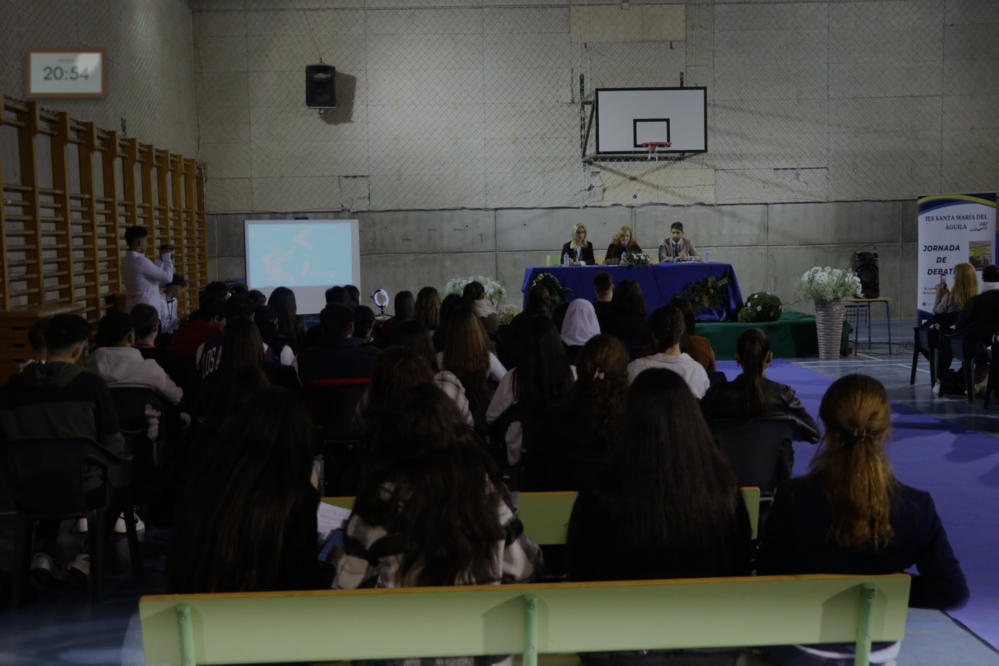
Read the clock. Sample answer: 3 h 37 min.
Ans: 20 h 54 min
